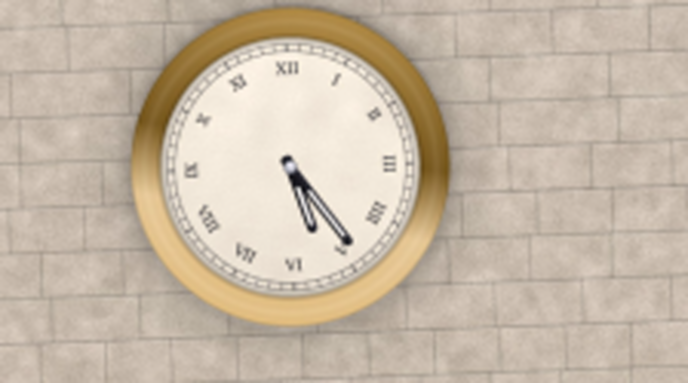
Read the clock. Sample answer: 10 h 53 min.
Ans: 5 h 24 min
